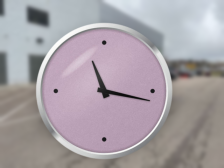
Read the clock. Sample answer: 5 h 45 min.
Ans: 11 h 17 min
